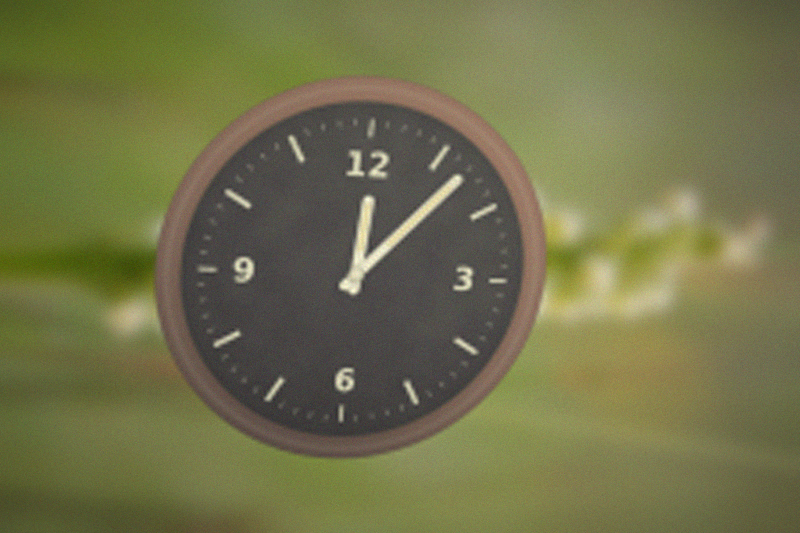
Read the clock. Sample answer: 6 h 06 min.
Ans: 12 h 07 min
